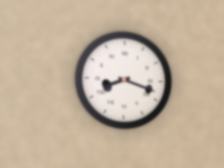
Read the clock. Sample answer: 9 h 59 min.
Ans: 8 h 18 min
